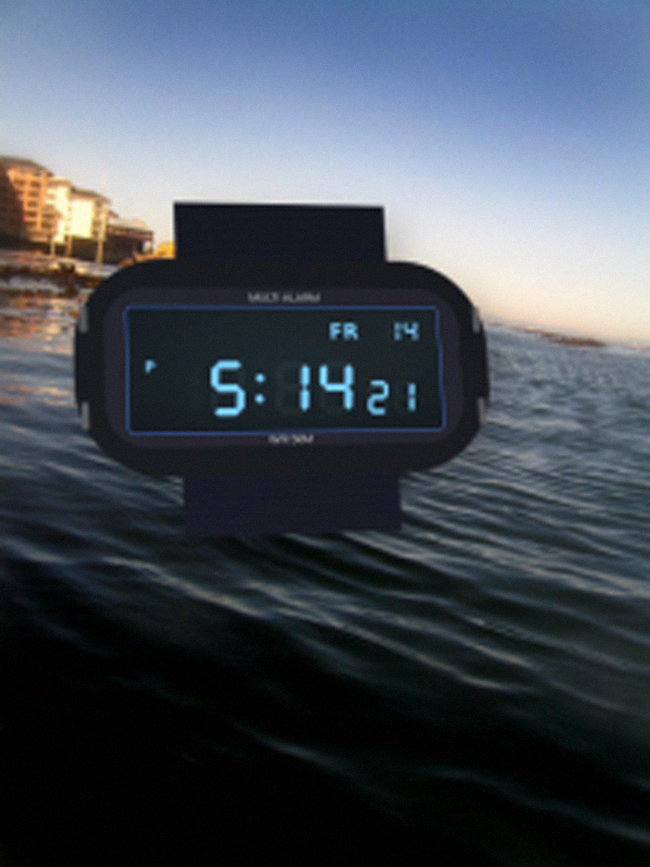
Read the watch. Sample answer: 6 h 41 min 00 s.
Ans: 5 h 14 min 21 s
